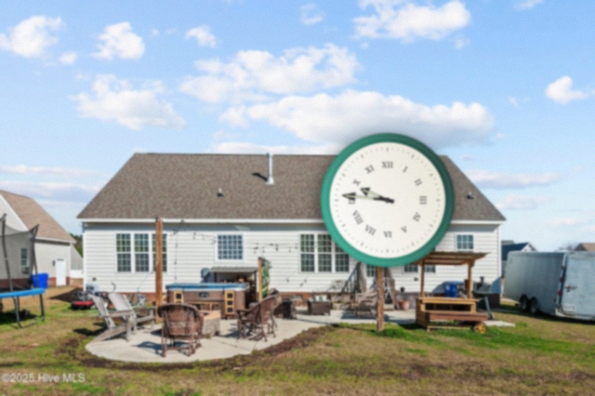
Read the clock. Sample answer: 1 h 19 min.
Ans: 9 h 46 min
